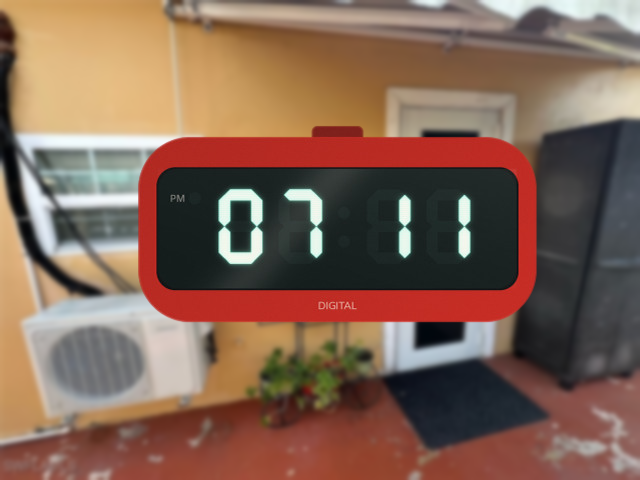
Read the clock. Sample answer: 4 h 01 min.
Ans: 7 h 11 min
